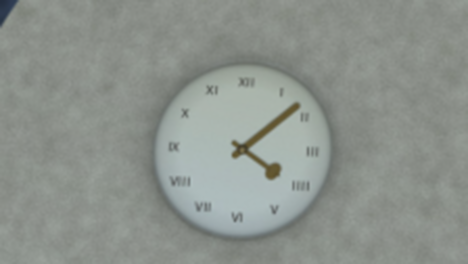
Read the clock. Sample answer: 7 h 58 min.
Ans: 4 h 08 min
